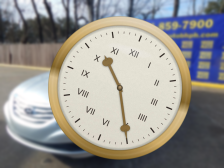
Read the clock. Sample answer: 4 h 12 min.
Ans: 10 h 25 min
